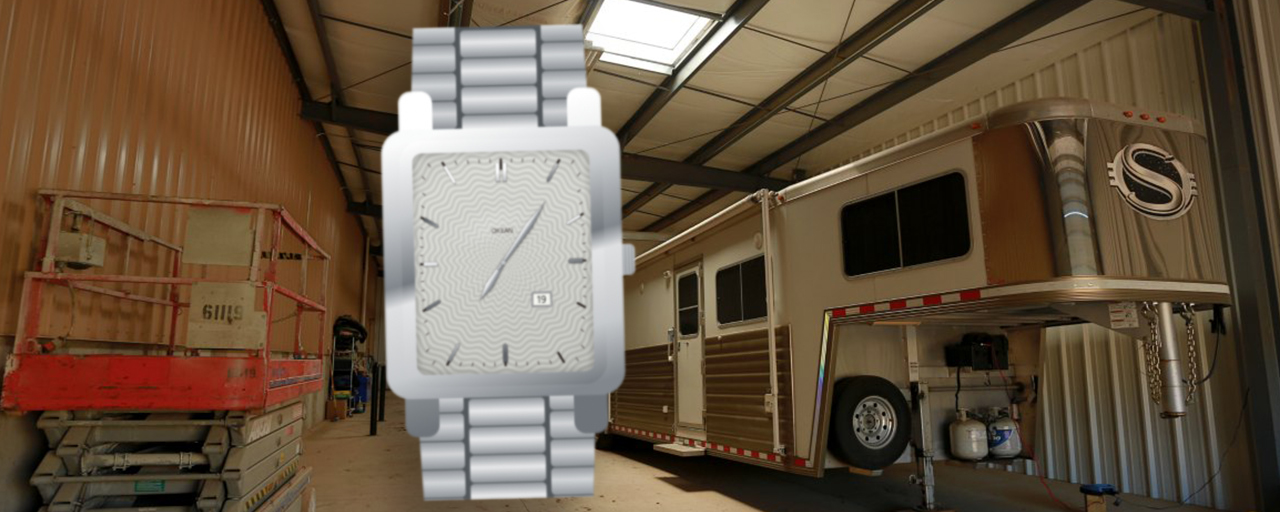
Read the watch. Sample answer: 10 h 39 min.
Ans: 7 h 06 min
